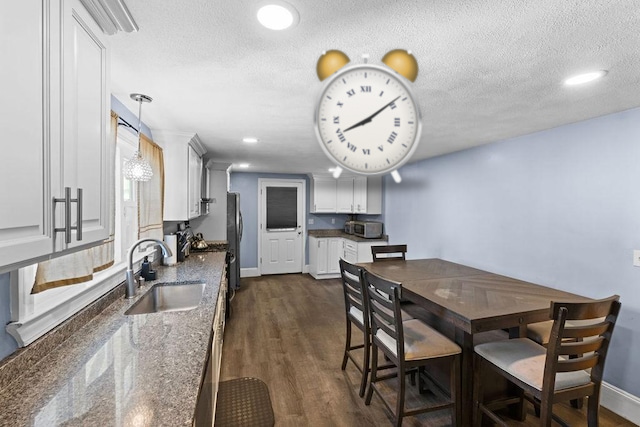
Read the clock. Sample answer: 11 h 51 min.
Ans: 8 h 09 min
